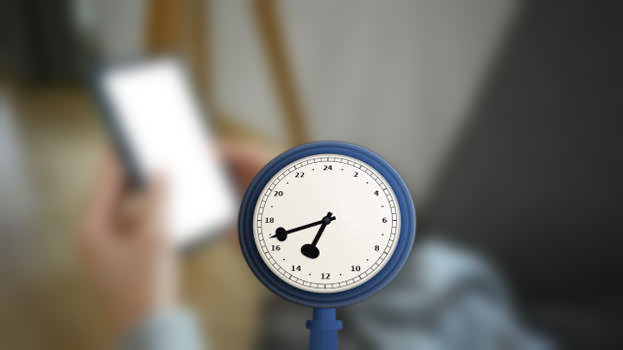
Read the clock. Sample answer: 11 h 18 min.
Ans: 13 h 42 min
